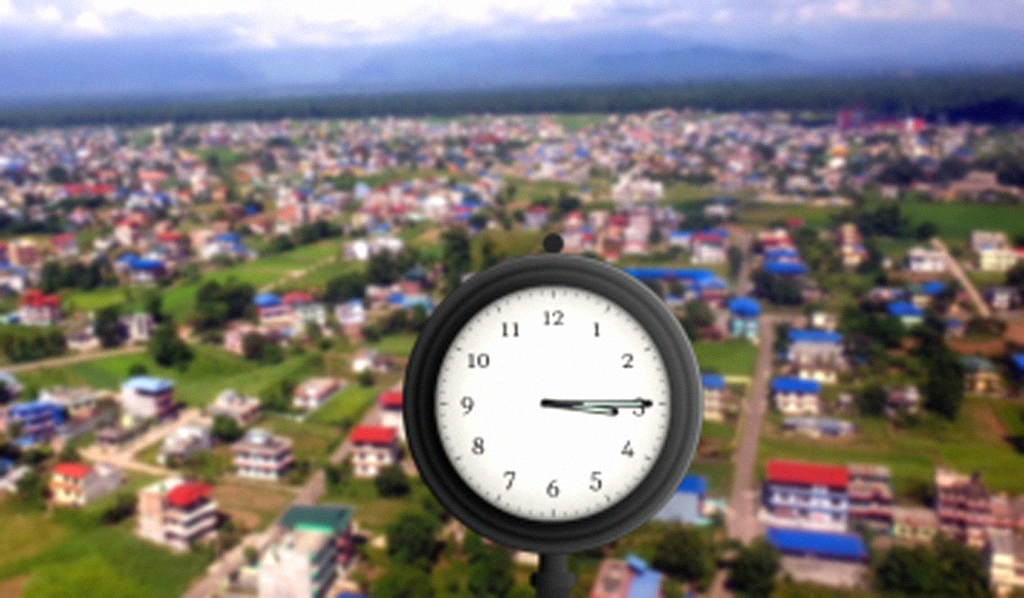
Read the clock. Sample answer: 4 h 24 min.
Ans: 3 h 15 min
